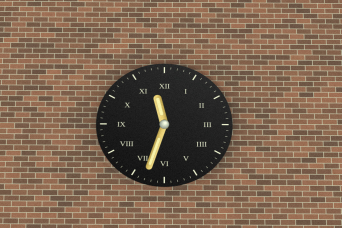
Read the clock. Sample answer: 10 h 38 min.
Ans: 11 h 33 min
